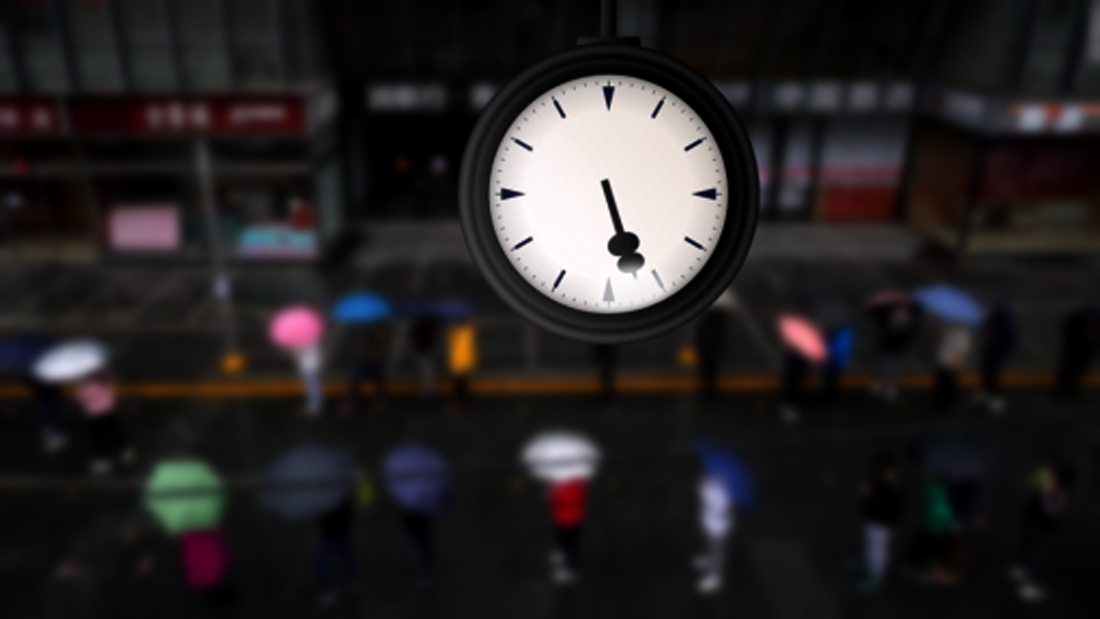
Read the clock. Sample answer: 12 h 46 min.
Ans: 5 h 27 min
